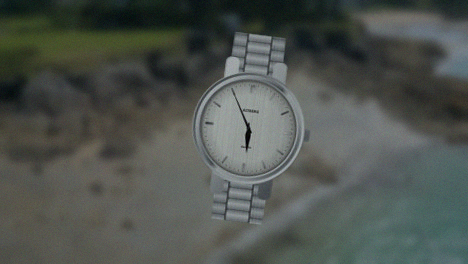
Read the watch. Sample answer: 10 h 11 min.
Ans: 5 h 55 min
